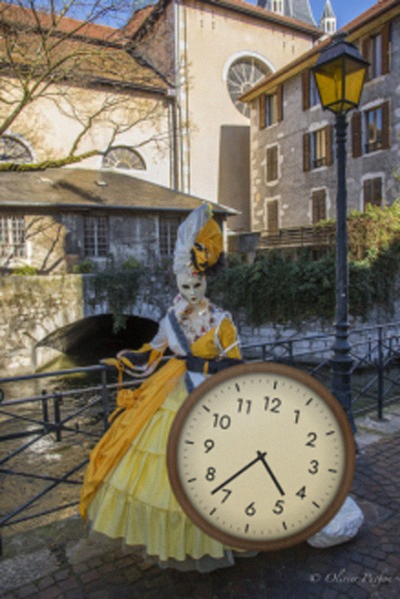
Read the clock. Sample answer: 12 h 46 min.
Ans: 4 h 37 min
